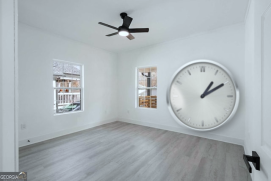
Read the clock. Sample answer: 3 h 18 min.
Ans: 1 h 10 min
